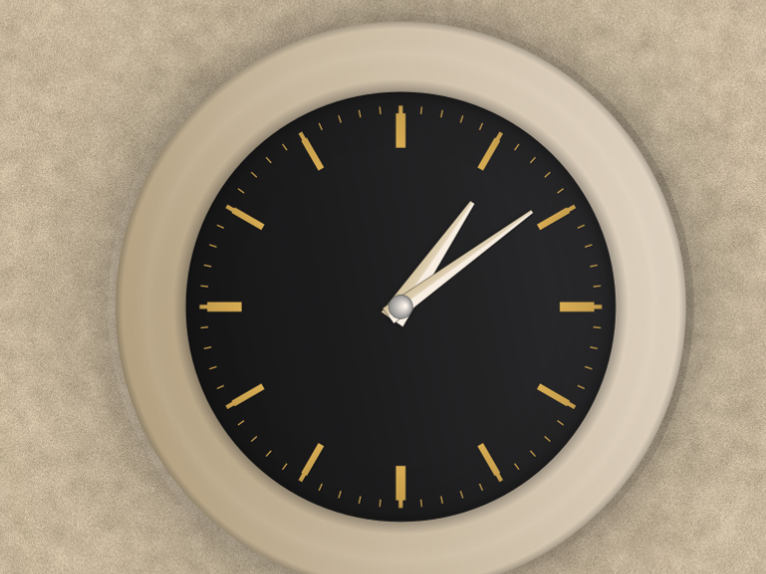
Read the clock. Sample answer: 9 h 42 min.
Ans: 1 h 09 min
